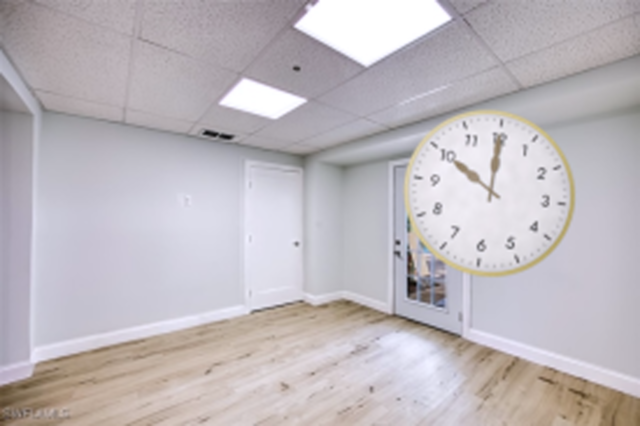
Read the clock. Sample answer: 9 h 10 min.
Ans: 10 h 00 min
